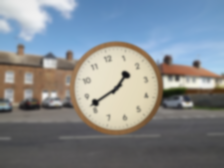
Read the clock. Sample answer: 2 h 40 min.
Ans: 1 h 42 min
